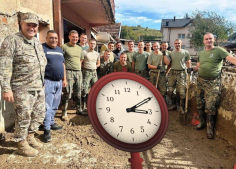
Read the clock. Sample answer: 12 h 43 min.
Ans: 3 h 10 min
